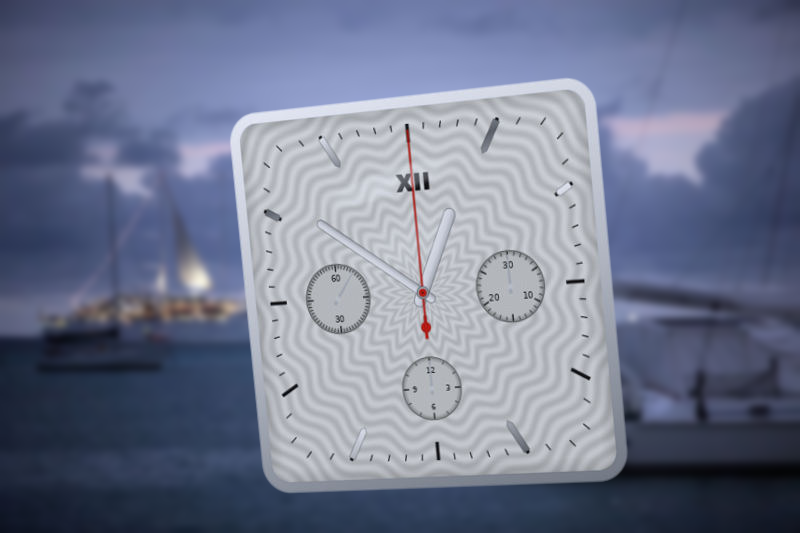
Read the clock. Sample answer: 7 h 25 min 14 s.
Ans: 12 h 51 min 06 s
